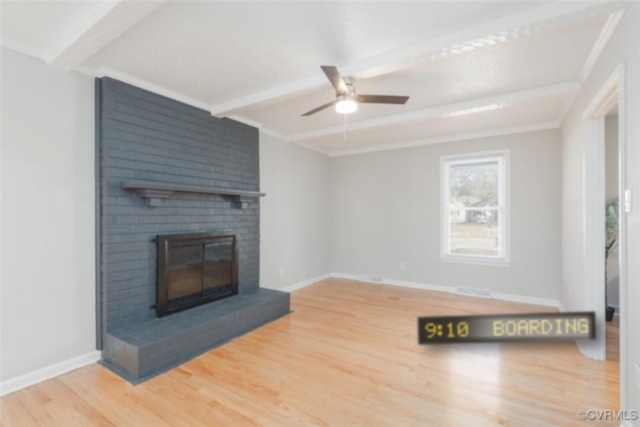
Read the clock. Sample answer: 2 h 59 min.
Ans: 9 h 10 min
